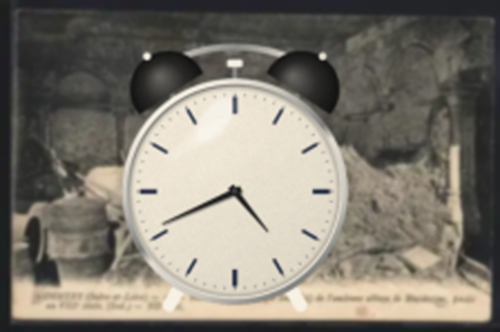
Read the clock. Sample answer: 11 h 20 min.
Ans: 4 h 41 min
